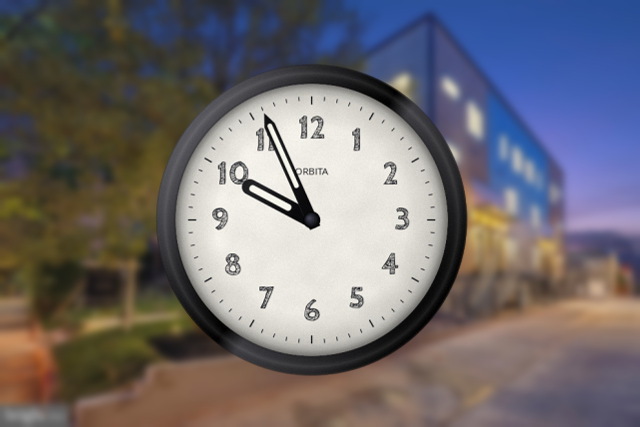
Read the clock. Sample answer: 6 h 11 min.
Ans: 9 h 56 min
